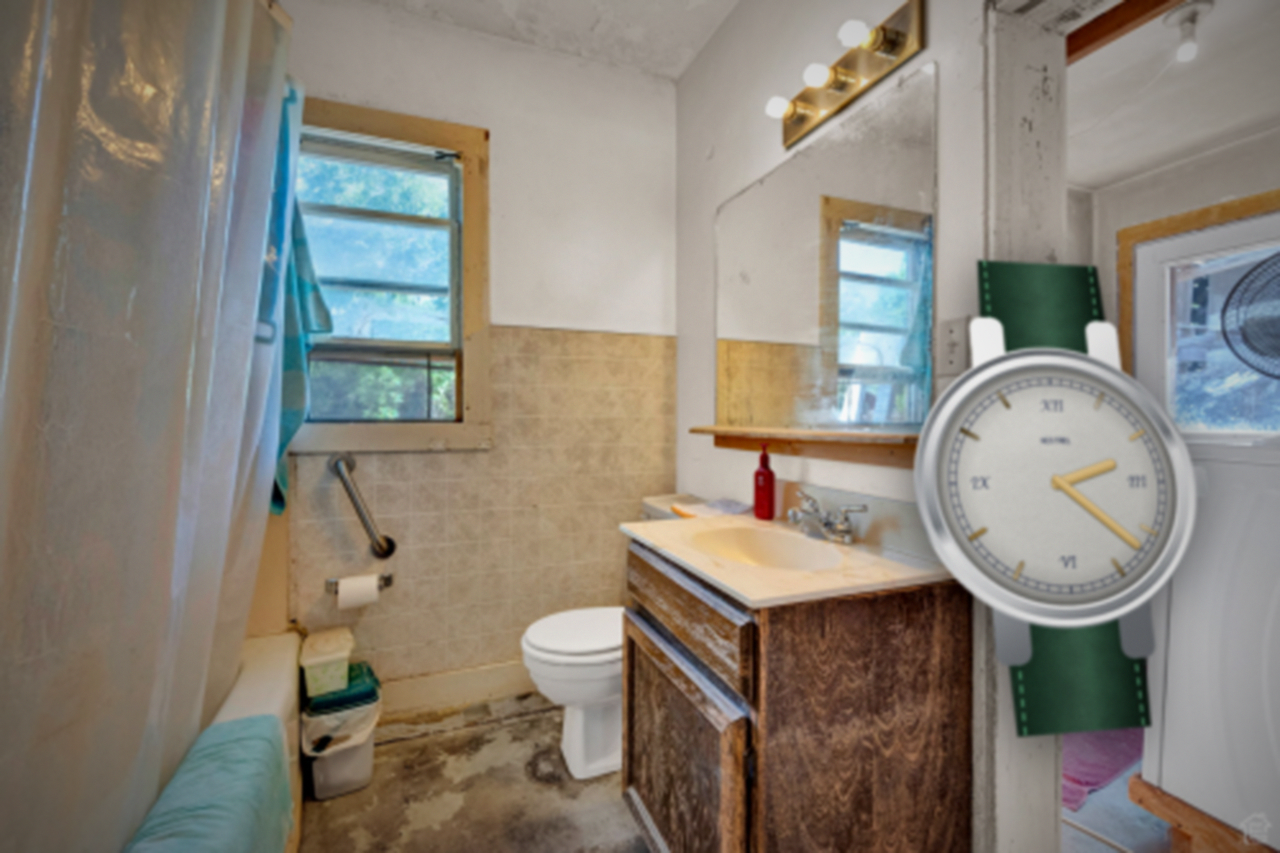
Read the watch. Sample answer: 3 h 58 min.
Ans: 2 h 22 min
